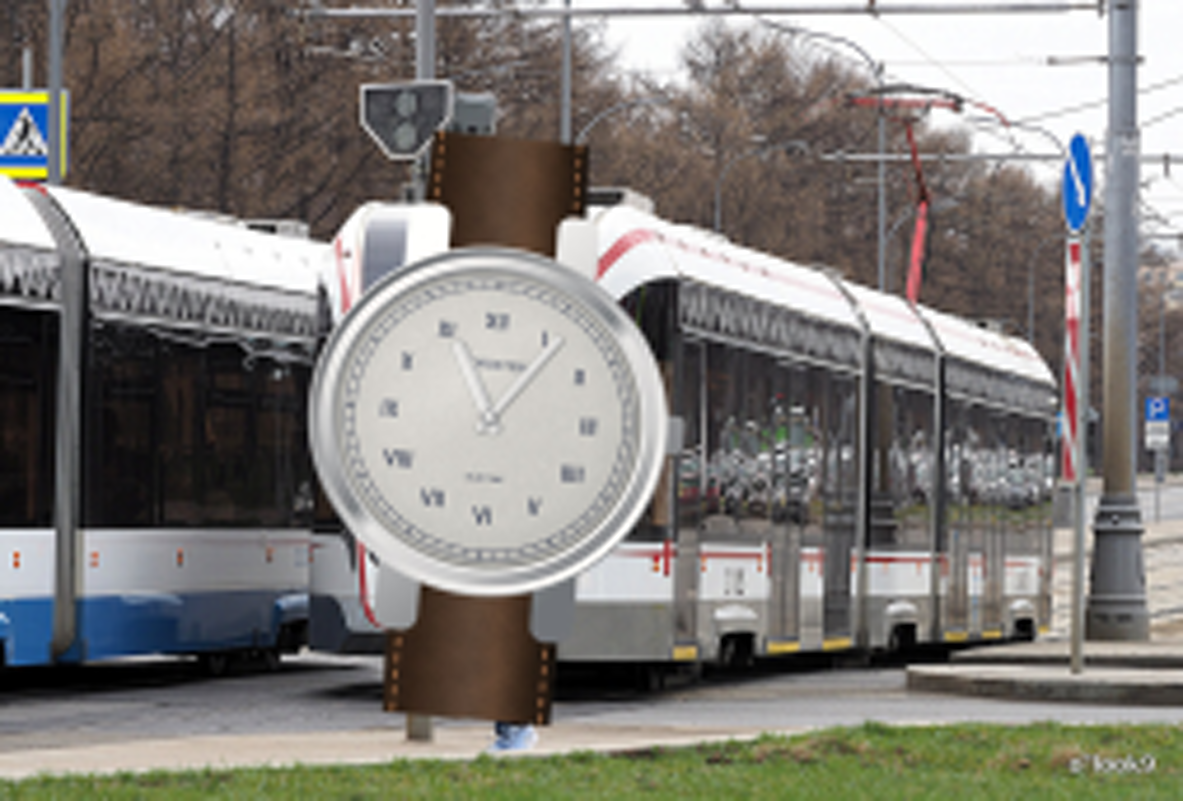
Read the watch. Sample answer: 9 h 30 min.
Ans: 11 h 06 min
